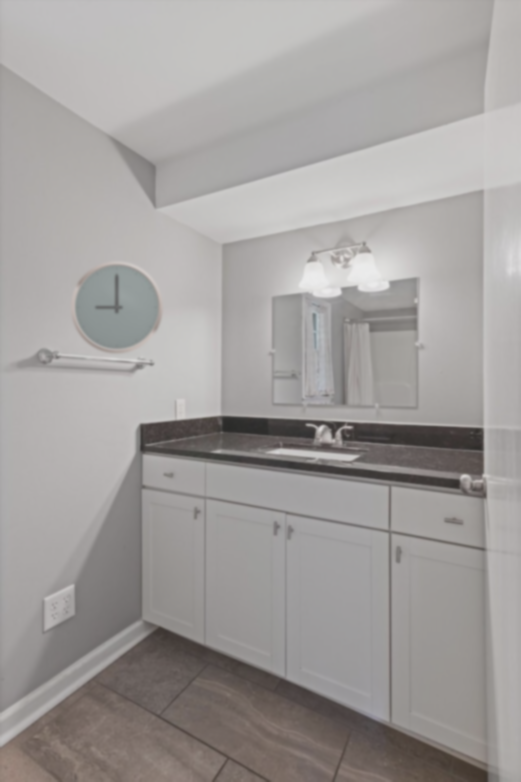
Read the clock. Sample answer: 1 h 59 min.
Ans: 9 h 00 min
